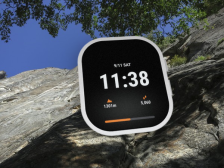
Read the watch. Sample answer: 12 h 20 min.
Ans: 11 h 38 min
